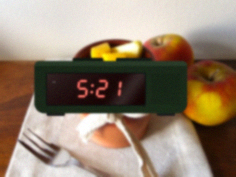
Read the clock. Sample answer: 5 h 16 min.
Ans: 5 h 21 min
